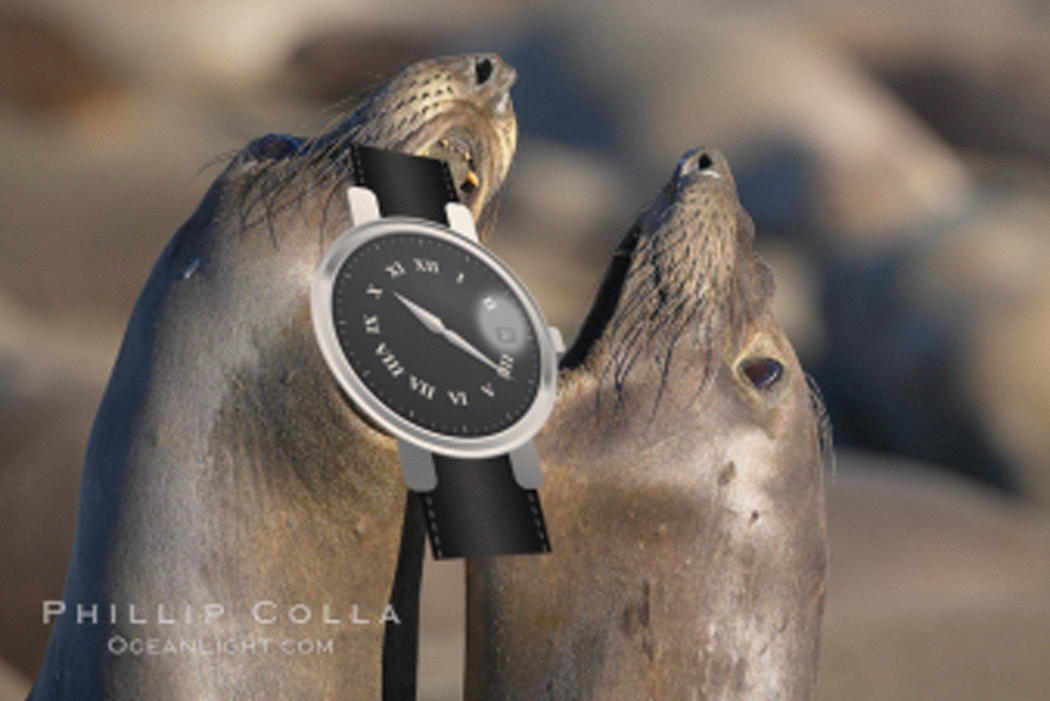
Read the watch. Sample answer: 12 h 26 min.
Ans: 10 h 21 min
